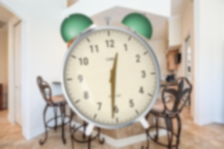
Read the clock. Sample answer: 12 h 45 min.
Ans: 12 h 31 min
